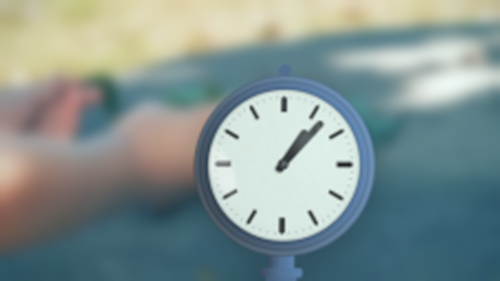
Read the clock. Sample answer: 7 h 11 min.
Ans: 1 h 07 min
